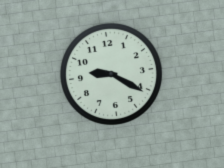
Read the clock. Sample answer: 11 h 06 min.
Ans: 9 h 21 min
